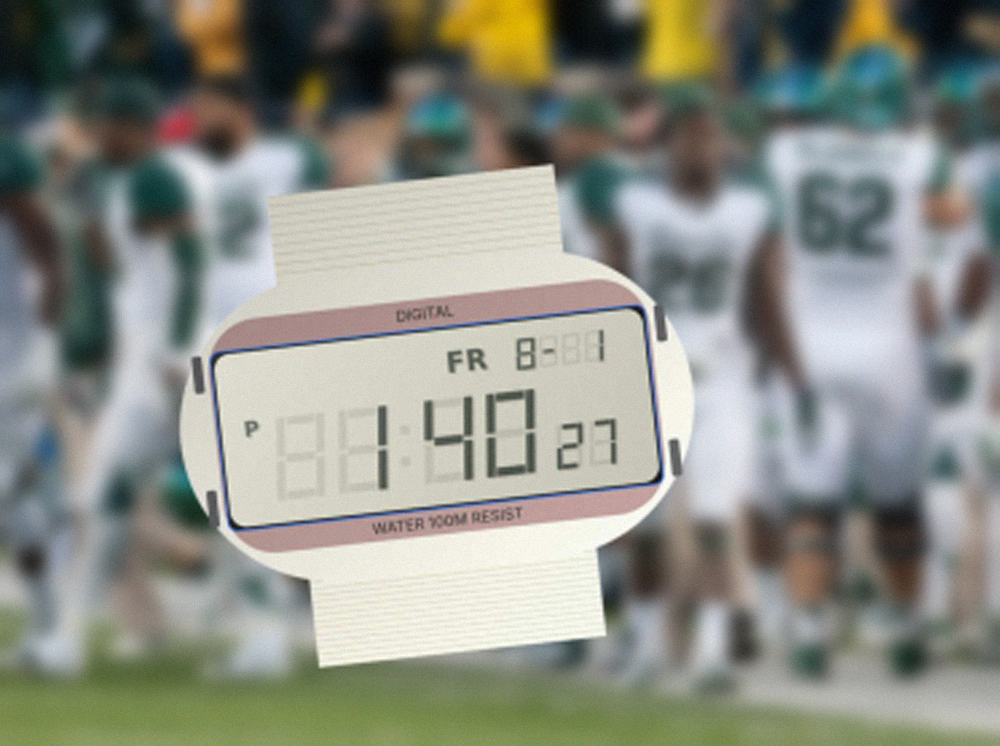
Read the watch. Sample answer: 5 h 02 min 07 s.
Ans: 1 h 40 min 27 s
